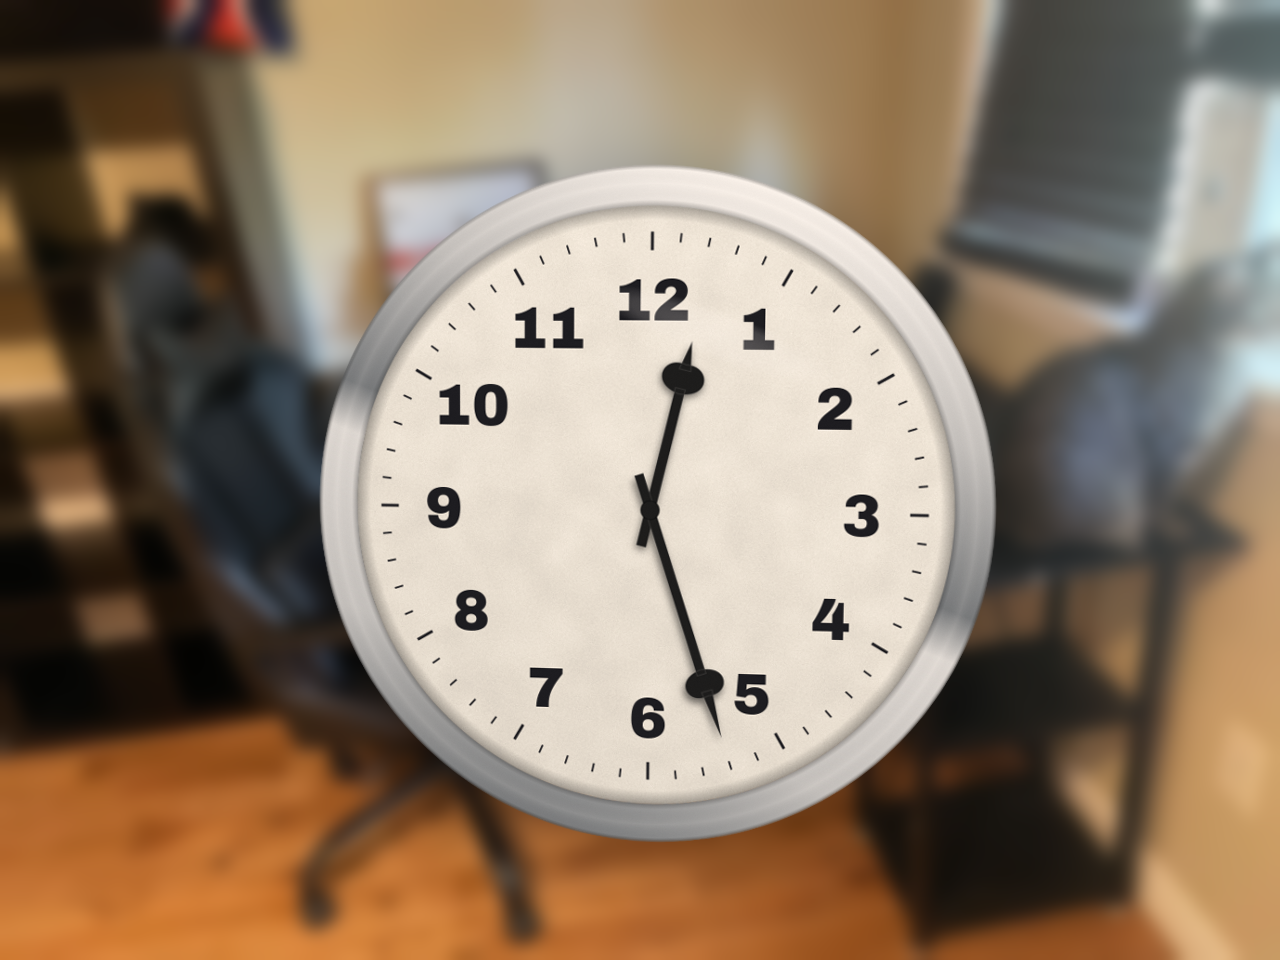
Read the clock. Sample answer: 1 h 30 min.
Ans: 12 h 27 min
